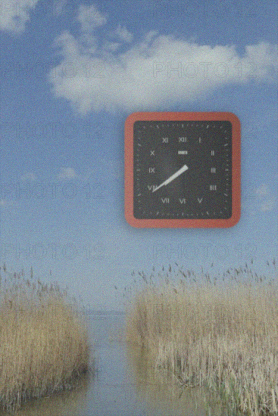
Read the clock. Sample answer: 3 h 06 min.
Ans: 7 h 39 min
